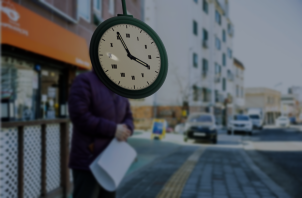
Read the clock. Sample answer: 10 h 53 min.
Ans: 3 h 56 min
